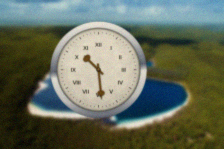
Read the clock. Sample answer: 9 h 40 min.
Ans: 10 h 29 min
